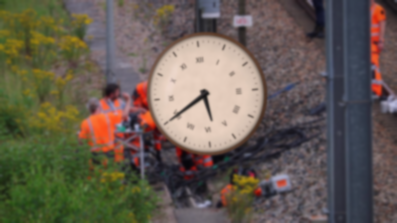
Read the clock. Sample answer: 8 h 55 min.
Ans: 5 h 40 min
